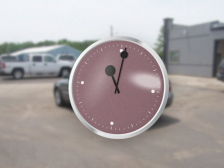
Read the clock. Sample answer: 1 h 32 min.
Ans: 11 h 01 min
